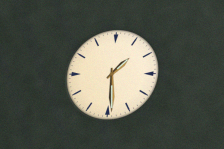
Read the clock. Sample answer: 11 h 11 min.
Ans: 1 h 29 min
